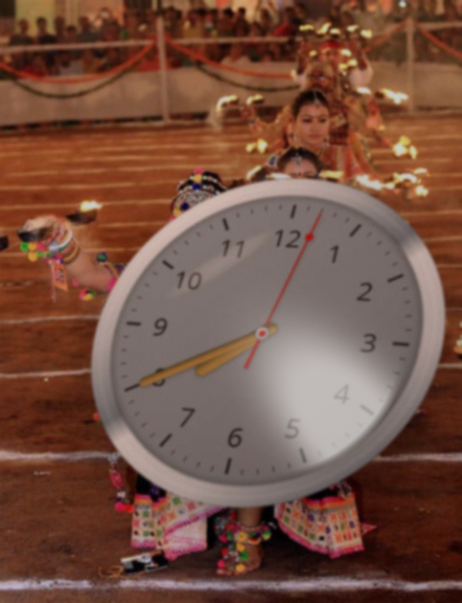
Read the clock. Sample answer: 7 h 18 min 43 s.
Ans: 7 h 40 min 02 s
